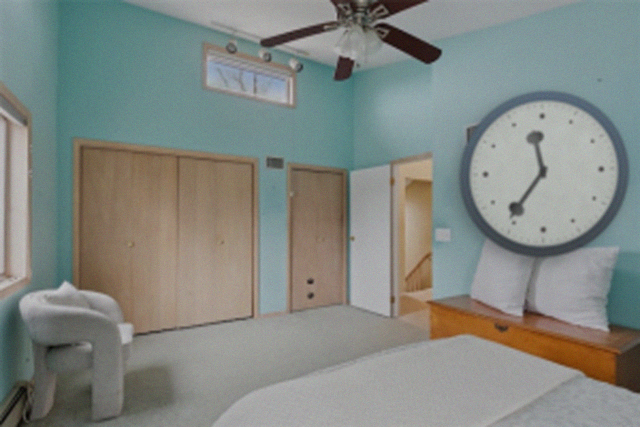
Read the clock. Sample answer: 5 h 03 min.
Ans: 11 h 36 min
